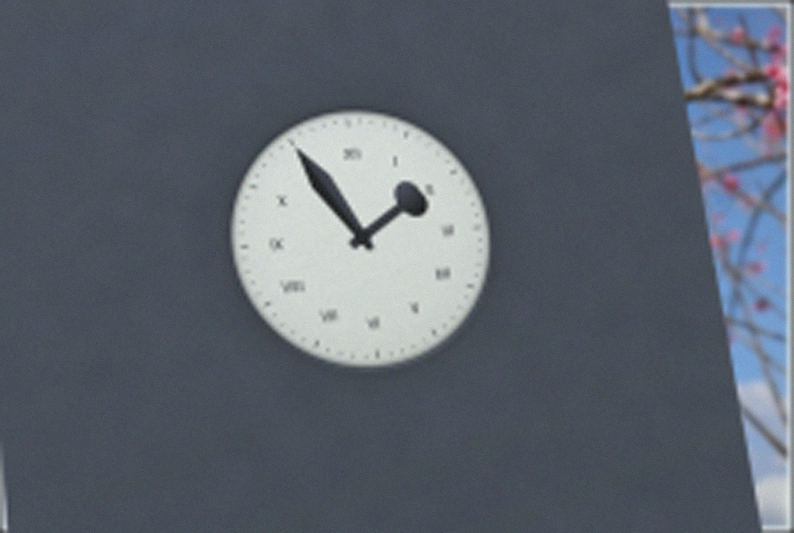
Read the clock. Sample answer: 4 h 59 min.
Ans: 1 h 55 min
